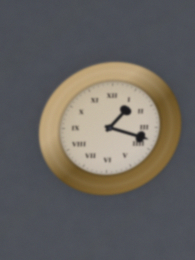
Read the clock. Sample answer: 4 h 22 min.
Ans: 1 h 18 min
